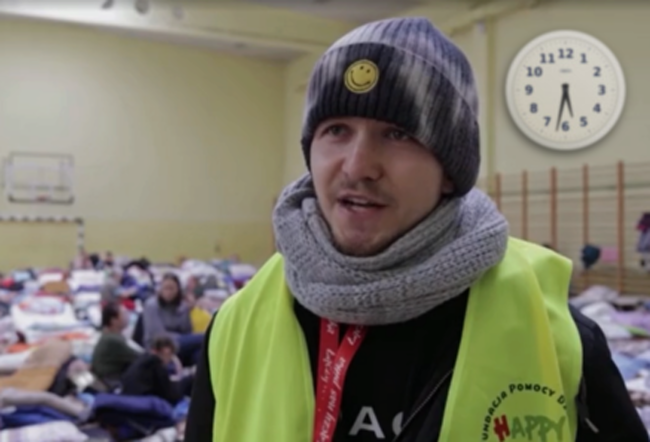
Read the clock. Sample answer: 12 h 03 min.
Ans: 5 h 32 min
